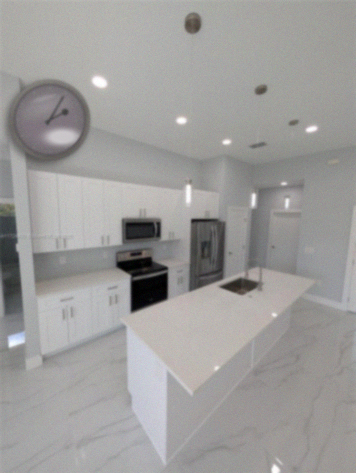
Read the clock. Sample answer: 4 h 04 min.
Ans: 2 h 05 min
